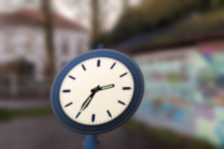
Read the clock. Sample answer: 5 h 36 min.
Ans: 2 h 35 min
